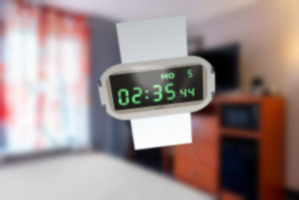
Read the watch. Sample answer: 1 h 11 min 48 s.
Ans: 2 h 35 min 44 s
